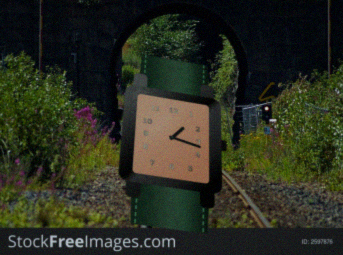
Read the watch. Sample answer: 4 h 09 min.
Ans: 1 h 17 min
